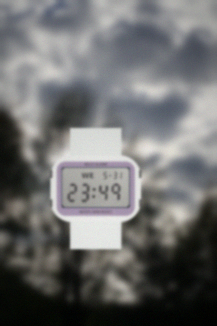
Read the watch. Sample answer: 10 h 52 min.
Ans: 23 h 49 min
